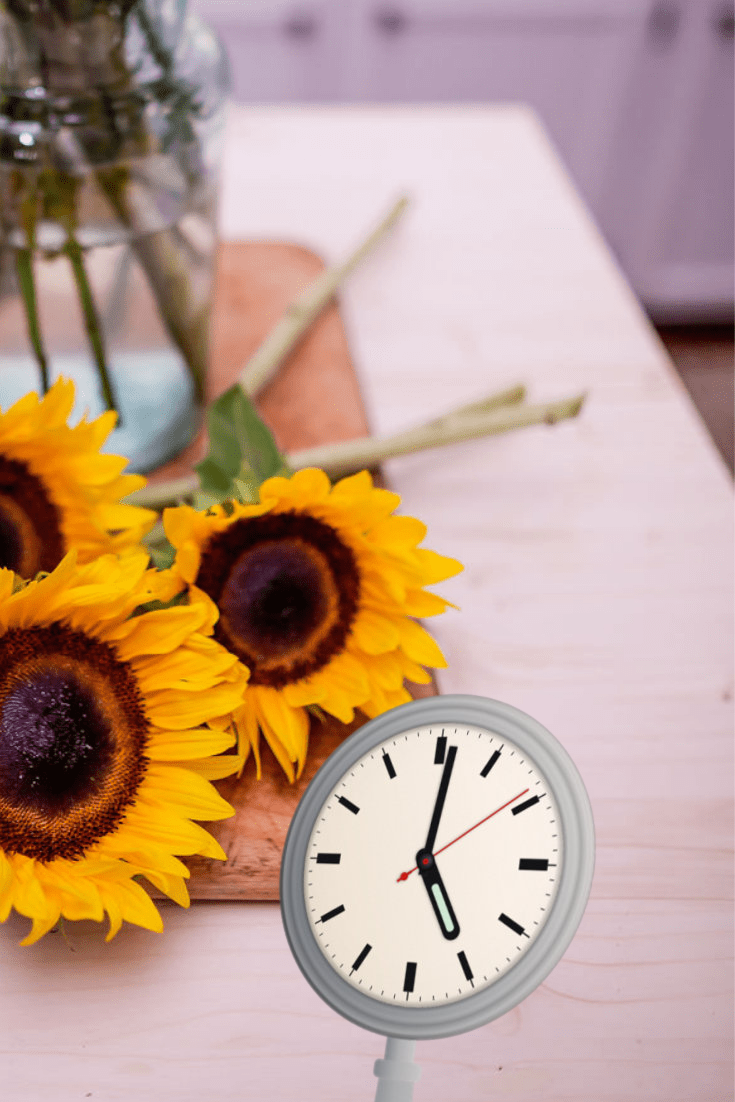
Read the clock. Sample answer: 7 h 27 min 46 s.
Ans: 5 h 01 min 09 s
